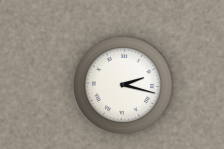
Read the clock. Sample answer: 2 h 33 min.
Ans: 2 h 17 min
